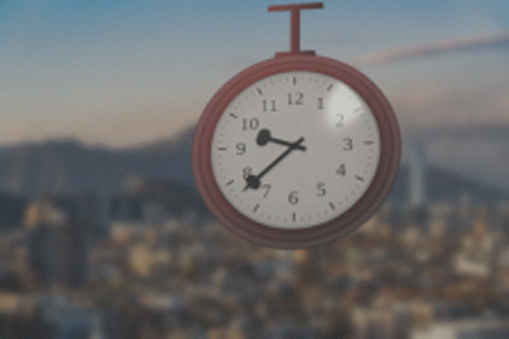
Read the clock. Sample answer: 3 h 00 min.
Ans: 9 h 38 min
